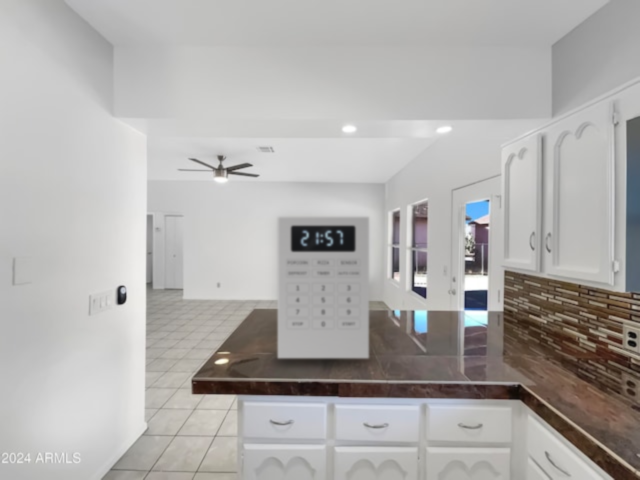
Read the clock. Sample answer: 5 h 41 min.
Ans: 21 h 57 min
